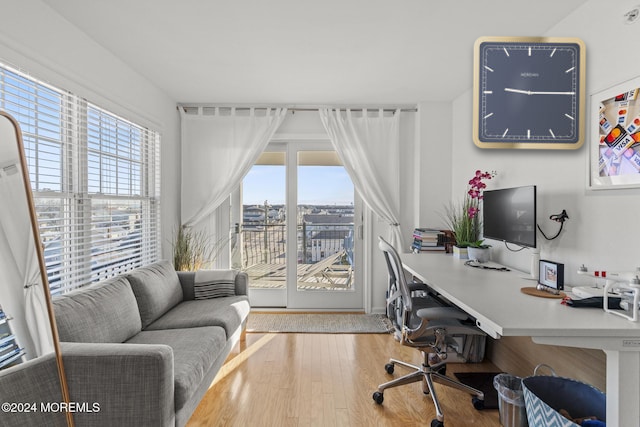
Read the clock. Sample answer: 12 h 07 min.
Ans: 9 h 15 min
